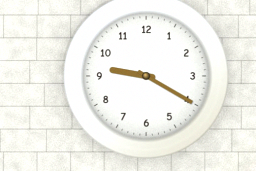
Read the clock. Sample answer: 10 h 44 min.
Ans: 9 h 20 min
